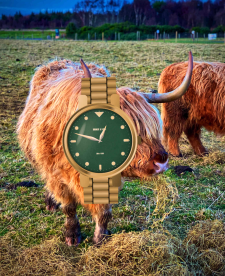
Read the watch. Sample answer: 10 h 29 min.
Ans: 12 h 48 min
